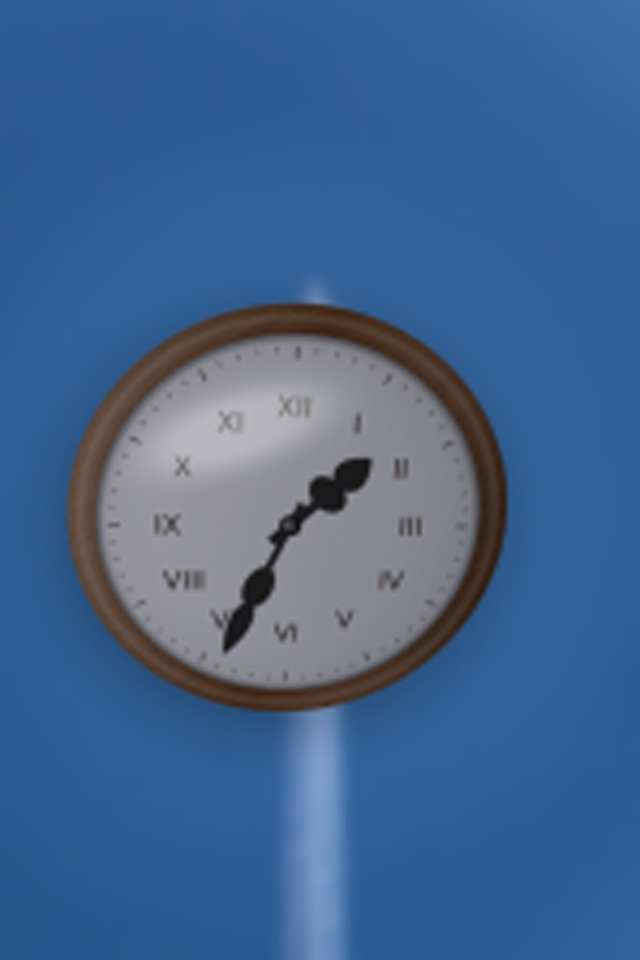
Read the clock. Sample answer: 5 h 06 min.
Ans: 1 h 34 min
